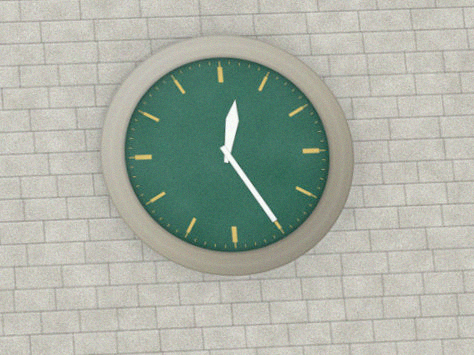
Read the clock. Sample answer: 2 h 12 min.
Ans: 12 h 25 min
